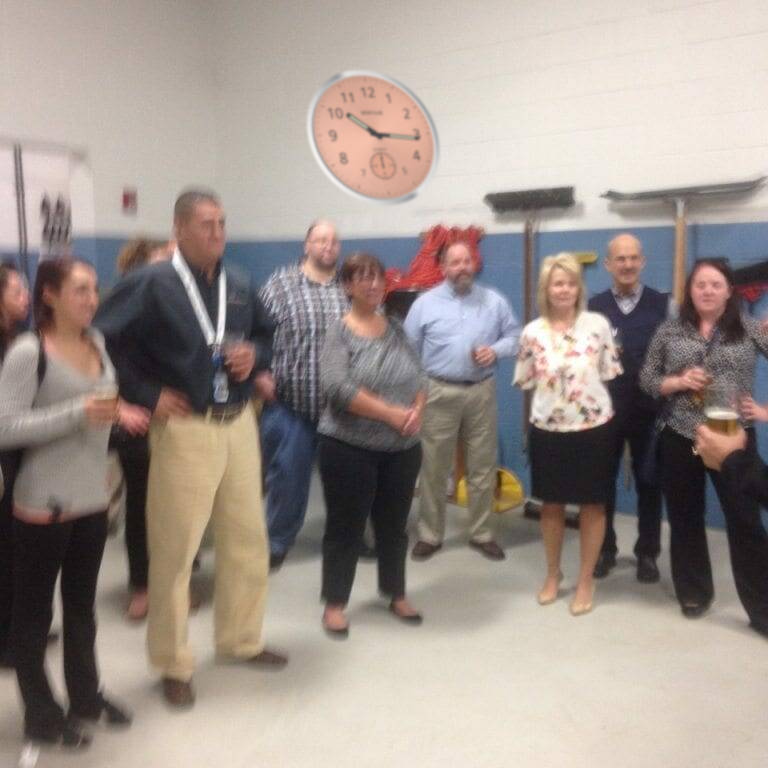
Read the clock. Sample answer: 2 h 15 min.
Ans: 10 h 16 min
